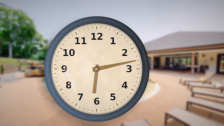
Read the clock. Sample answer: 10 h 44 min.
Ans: 6 h 13 min
